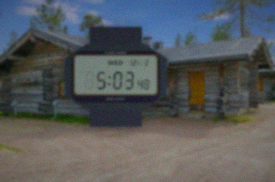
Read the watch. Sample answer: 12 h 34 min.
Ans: 5 h 03 min
